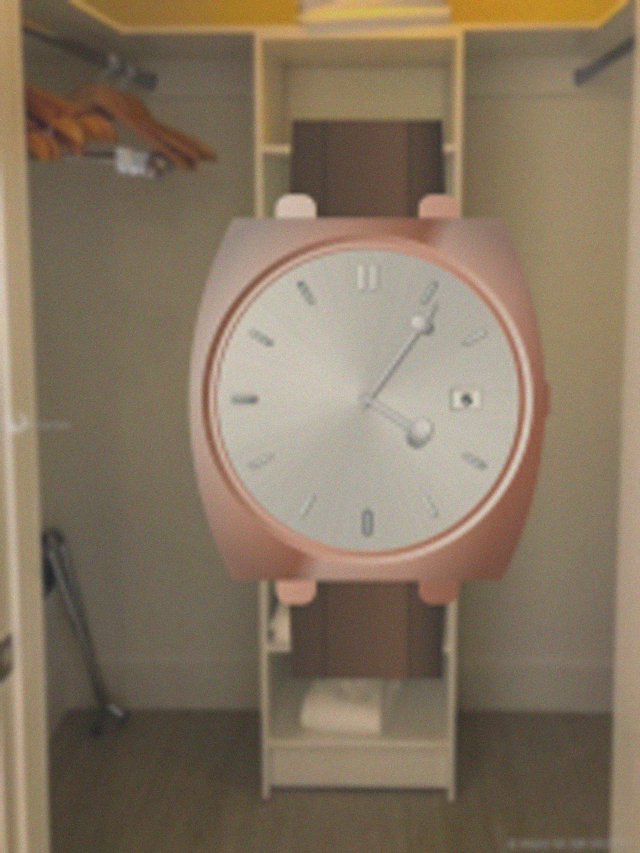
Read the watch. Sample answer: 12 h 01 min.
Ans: 4 h 06 min
